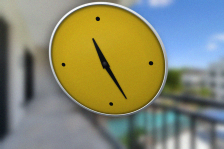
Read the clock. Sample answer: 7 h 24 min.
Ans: 11 h 26 min
